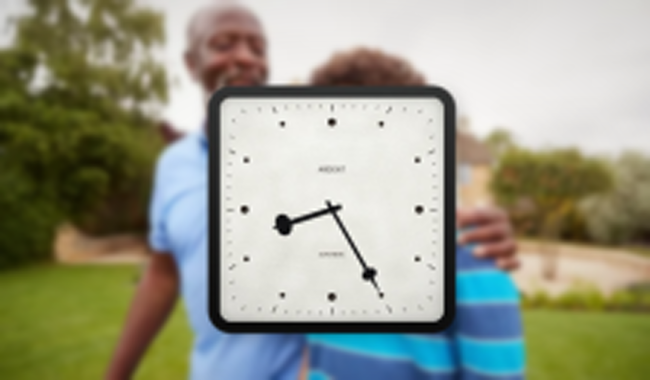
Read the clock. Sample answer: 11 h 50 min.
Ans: 8 h 25 min
